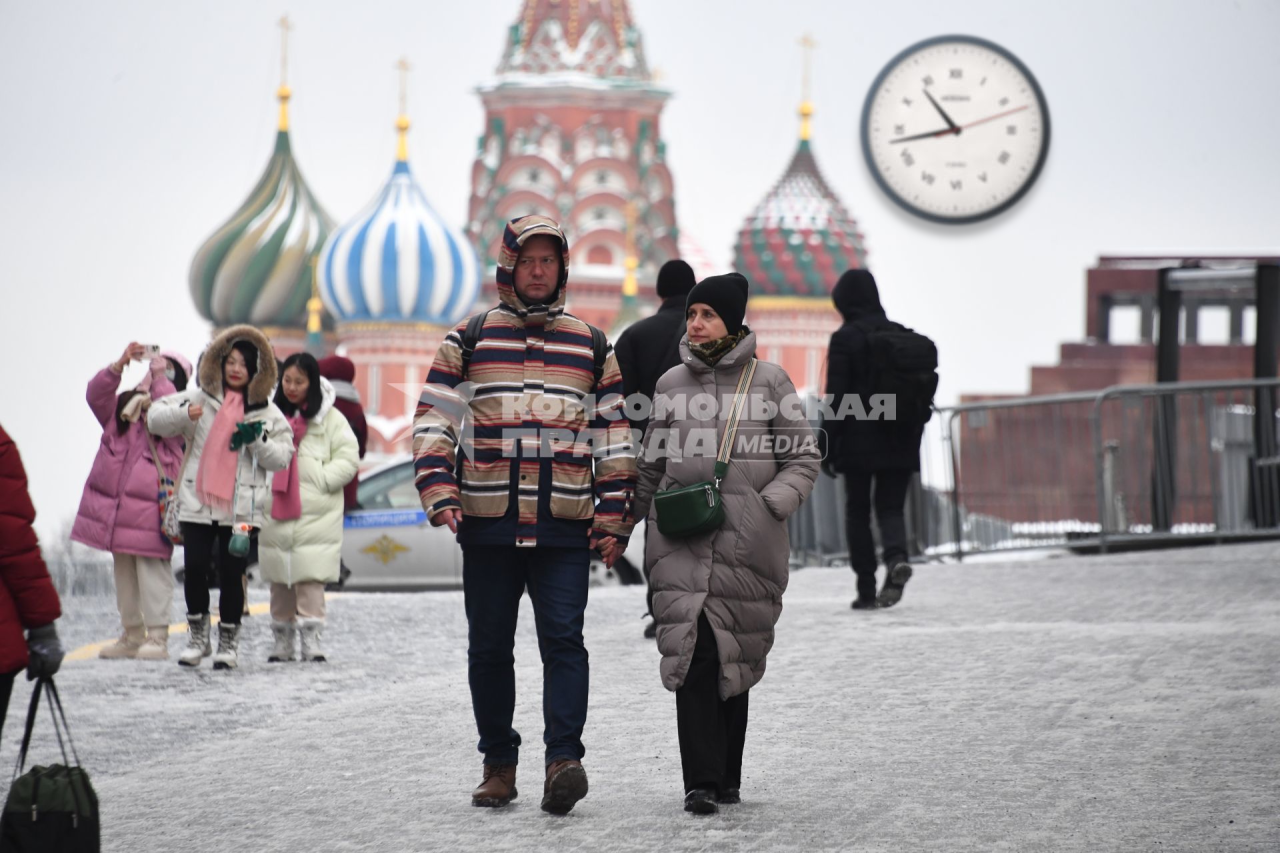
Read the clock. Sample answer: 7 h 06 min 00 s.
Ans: 10 h 43 min 12 s
